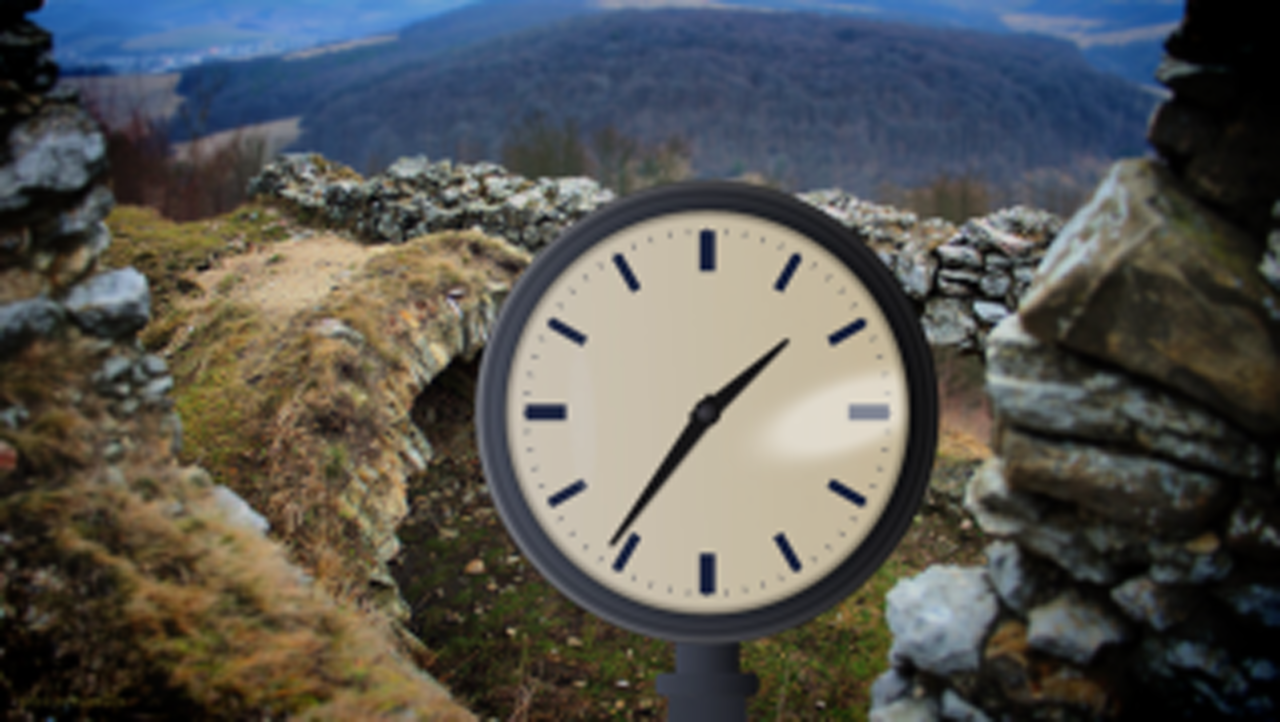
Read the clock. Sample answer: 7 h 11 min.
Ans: 1 h 36 min
